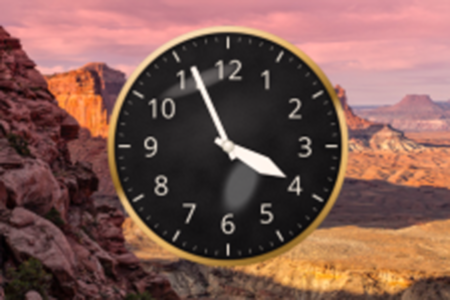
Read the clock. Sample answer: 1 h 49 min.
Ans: 3 h 56 min
